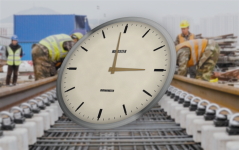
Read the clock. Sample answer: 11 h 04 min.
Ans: 2 h 59 min
